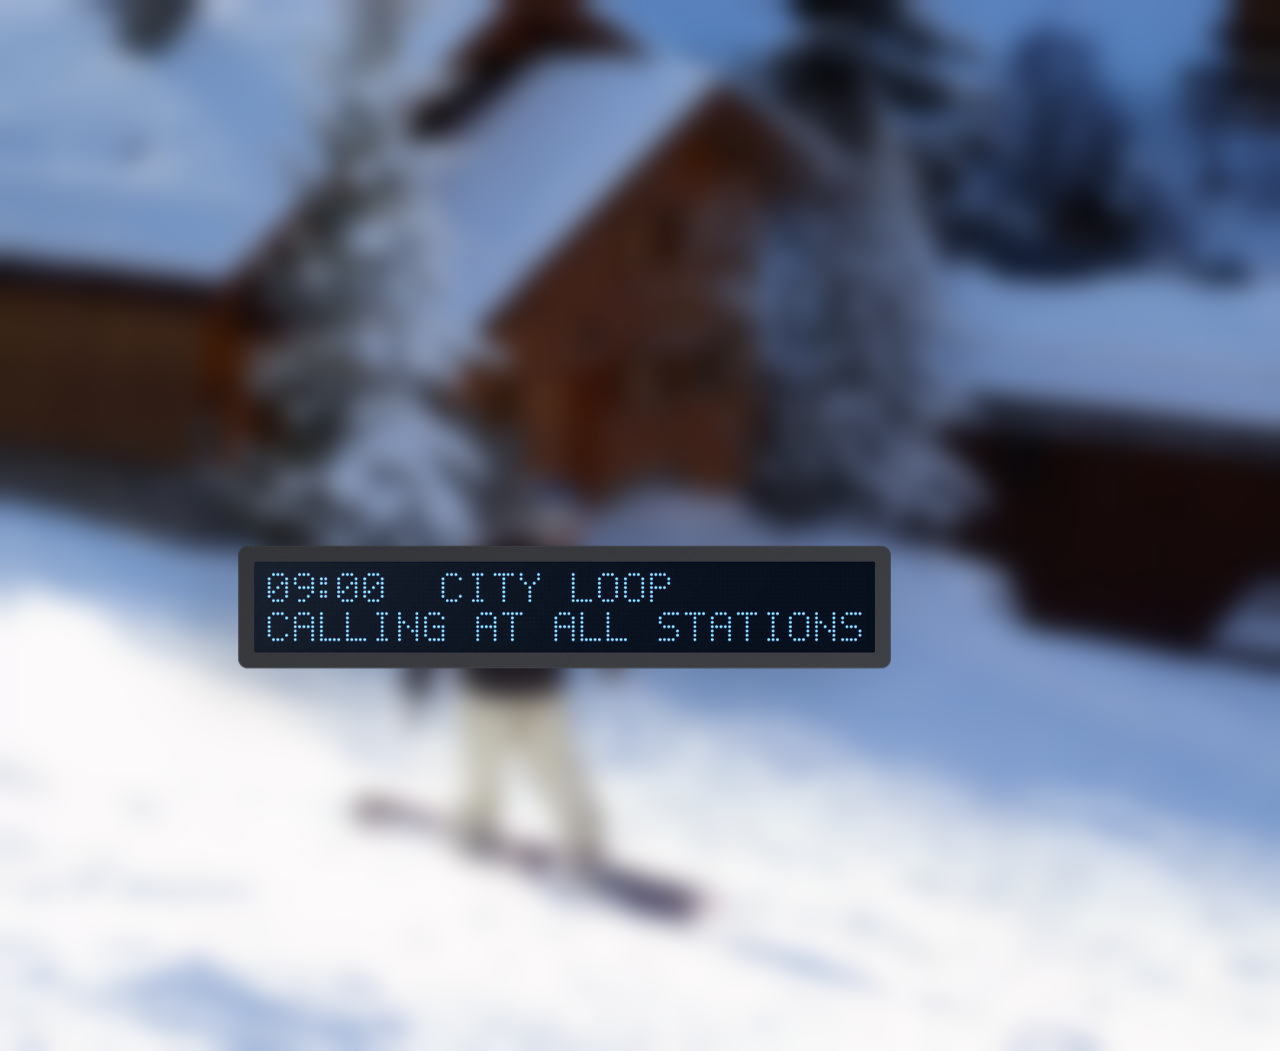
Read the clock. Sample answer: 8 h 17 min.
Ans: 9 h 00 min
